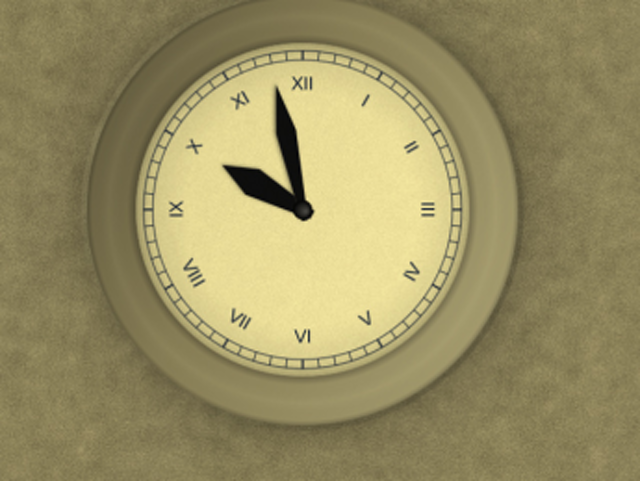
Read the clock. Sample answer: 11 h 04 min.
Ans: 9 h 58 min
